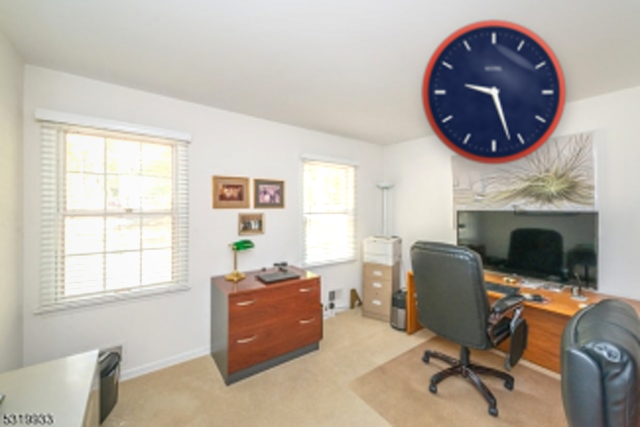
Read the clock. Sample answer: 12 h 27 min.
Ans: 9 h 27 min
